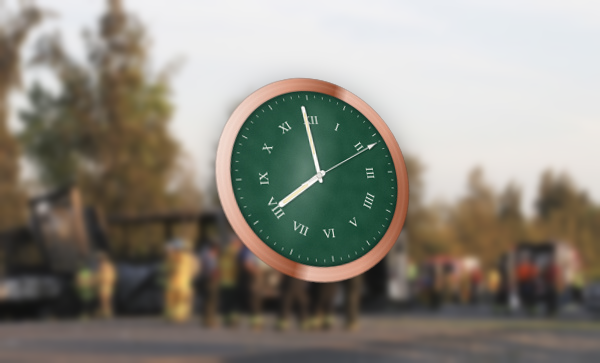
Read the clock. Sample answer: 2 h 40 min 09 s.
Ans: 7 h 59 min 11 s
